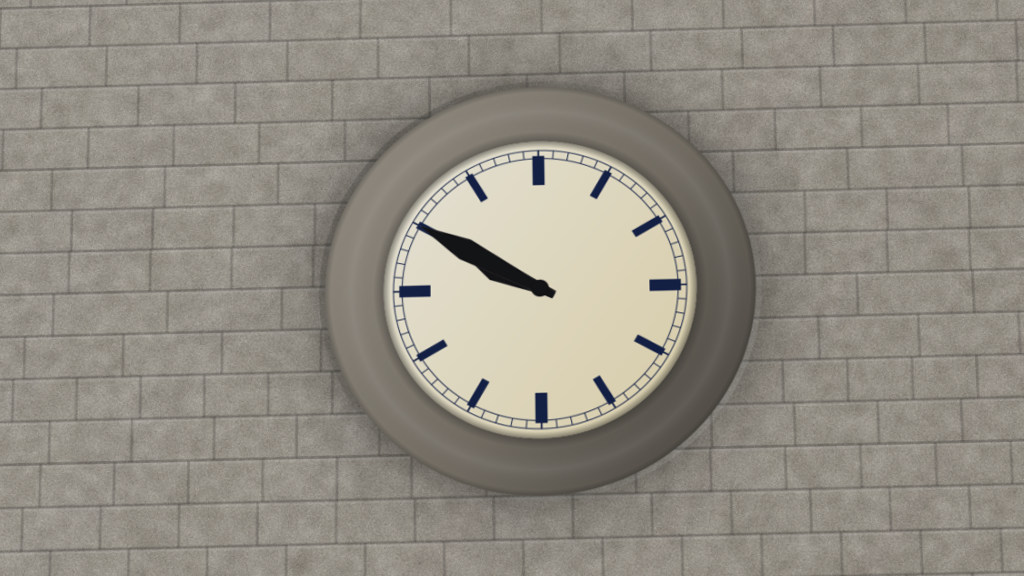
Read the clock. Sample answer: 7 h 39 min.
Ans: 9 h 50 min
